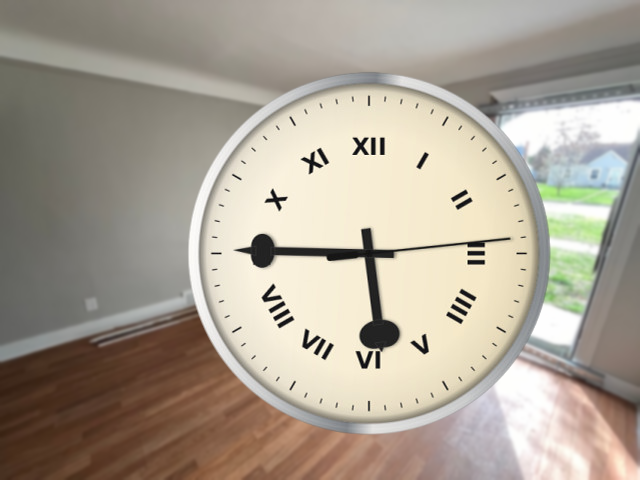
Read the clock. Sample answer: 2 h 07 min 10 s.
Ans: 5 h 45 min 14 s
